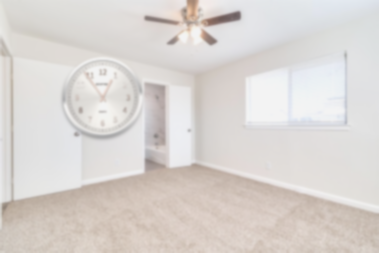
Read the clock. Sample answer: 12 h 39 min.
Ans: 12 h 54 min
